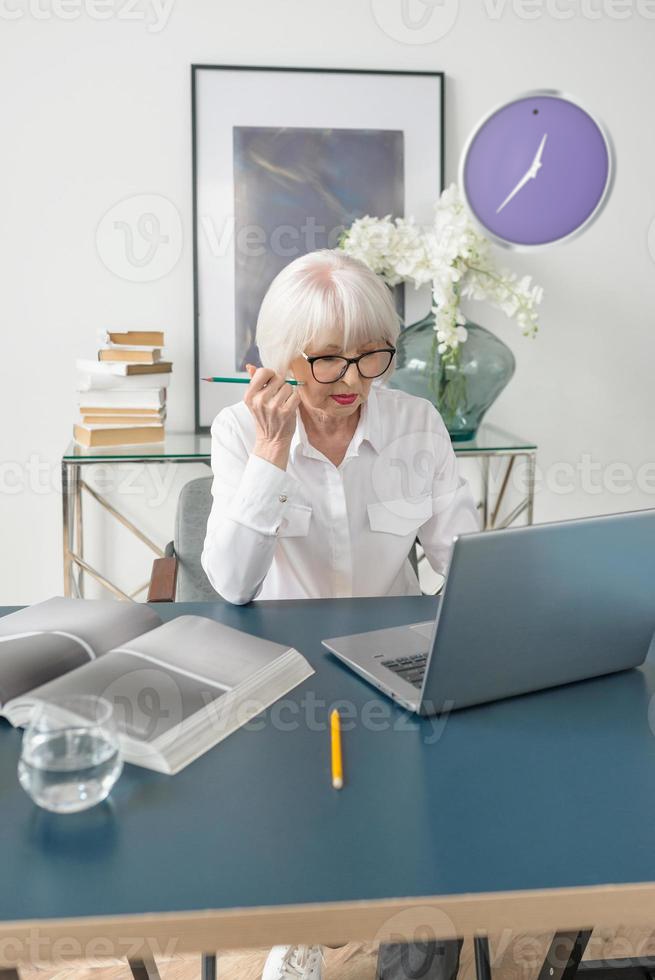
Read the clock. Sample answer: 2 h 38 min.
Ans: 12 h 37 min
